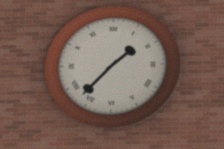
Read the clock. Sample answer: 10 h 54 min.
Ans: 1 h 37 min
